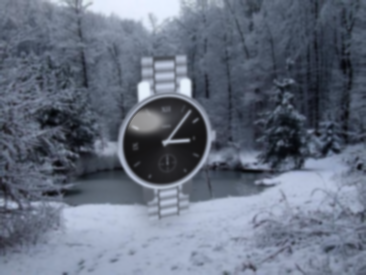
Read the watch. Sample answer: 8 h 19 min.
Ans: 3 h 07 min
